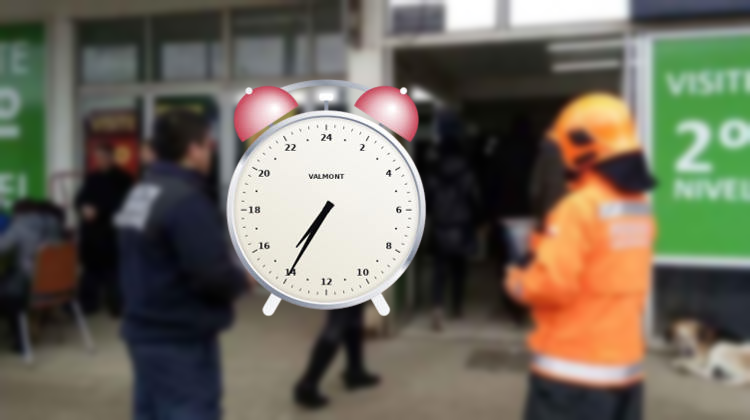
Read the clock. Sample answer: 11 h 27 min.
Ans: 14 h 35 min
